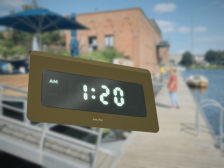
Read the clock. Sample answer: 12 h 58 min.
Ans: 1 h 20 min
